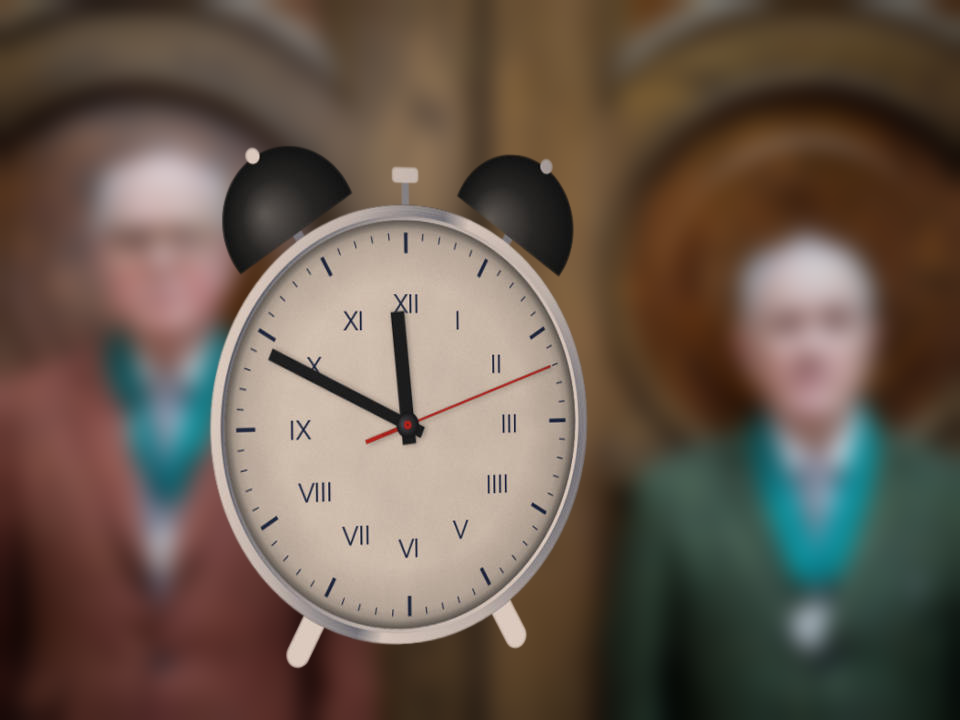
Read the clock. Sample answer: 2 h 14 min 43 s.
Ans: 11 h 49 min 12 s
